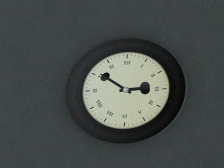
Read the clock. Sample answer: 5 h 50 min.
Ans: 2 h 51 min
